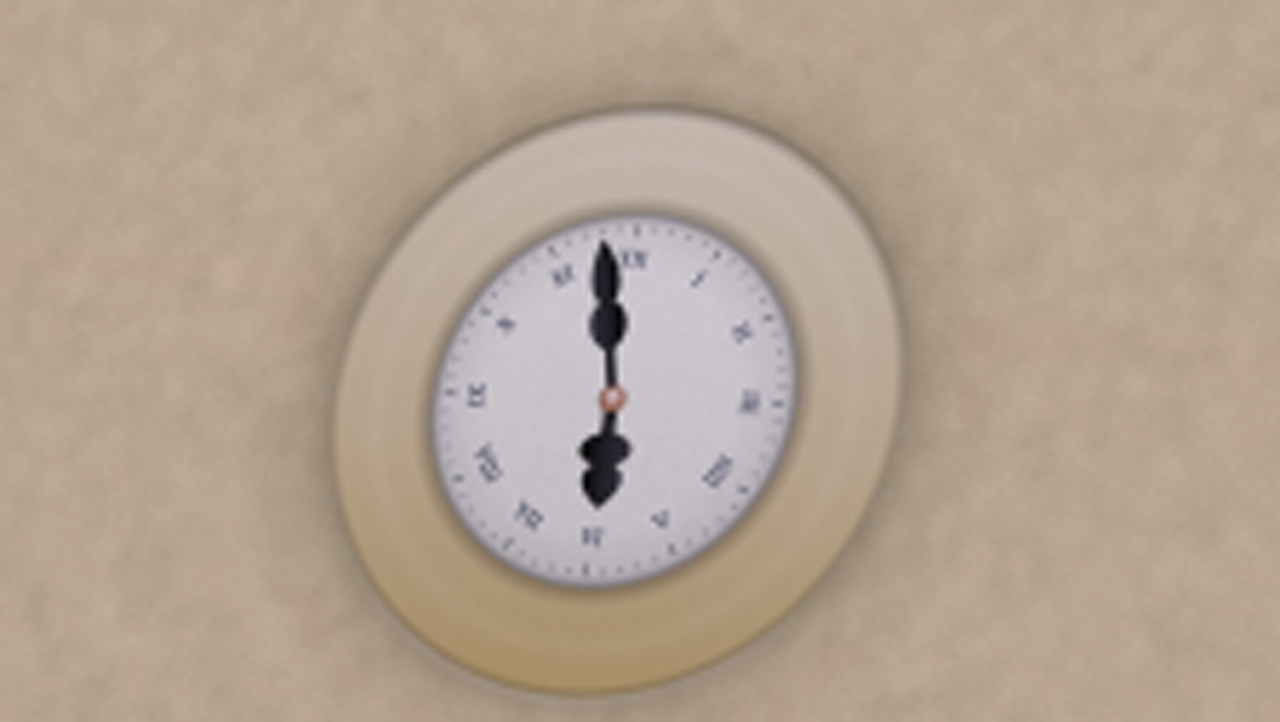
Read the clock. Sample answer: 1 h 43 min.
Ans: 5 h 58 min
